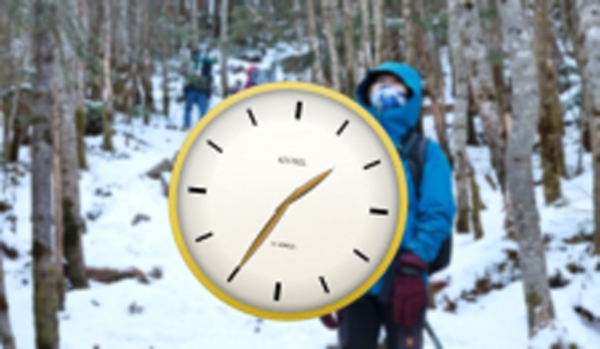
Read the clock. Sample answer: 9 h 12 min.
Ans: 1 h 35 min
